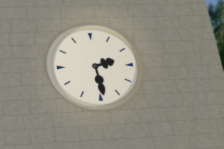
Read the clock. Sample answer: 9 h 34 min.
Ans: 2 h 29 min
